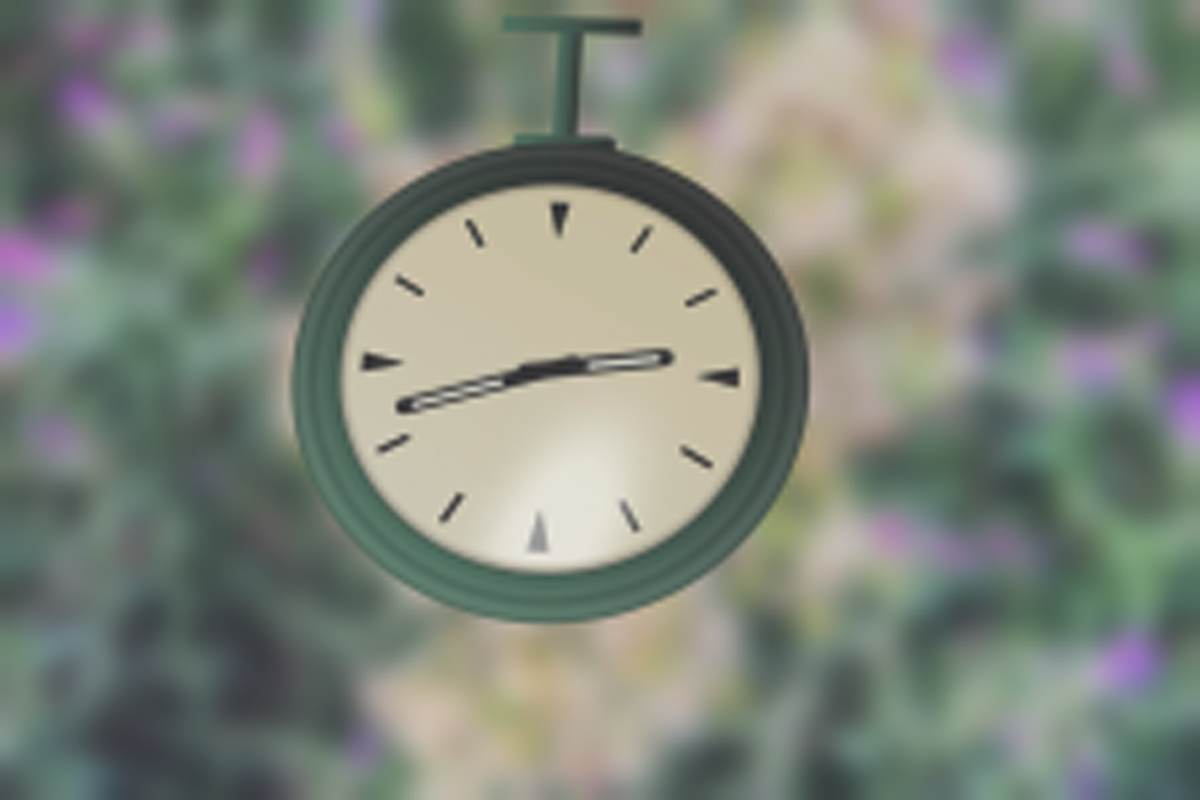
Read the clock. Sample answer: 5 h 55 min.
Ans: 2 h 42 min
